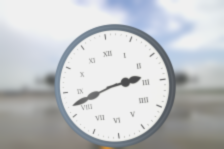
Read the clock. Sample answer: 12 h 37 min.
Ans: 2 h 42 min
